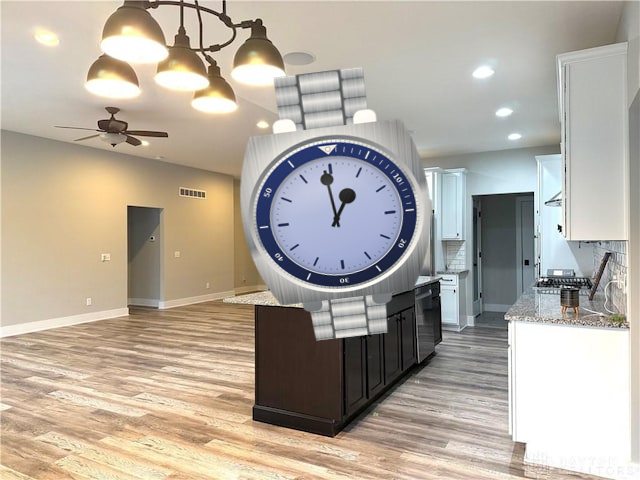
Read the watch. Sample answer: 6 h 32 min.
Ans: 12 h 59 min
